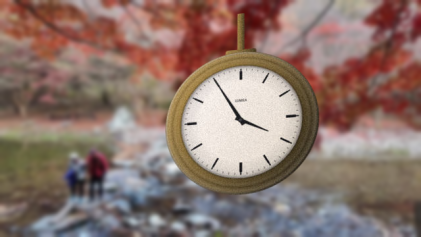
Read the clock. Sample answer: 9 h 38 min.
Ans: 3 h 55 min
